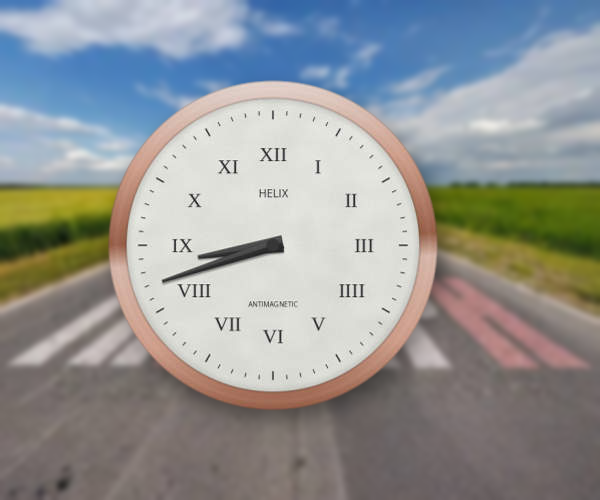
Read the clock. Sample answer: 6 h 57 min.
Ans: 8 h 42 min
